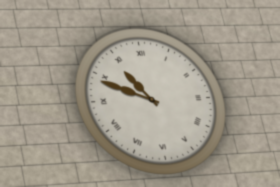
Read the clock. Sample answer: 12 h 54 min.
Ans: 10 h 49 min
